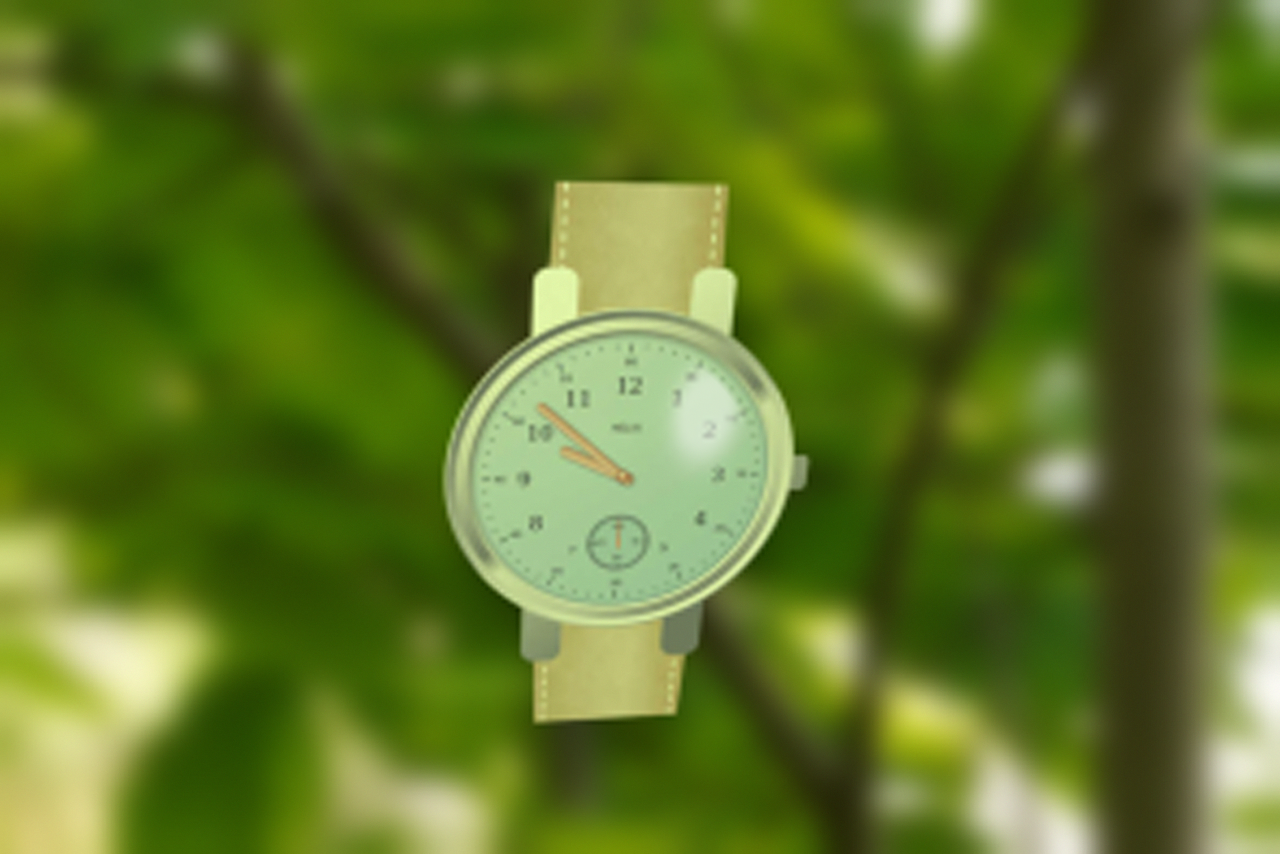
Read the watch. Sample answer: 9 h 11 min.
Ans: 9 h 52 min
